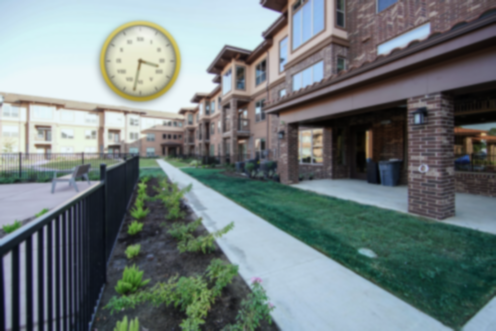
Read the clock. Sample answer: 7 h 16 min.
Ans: 3 h 32 min
